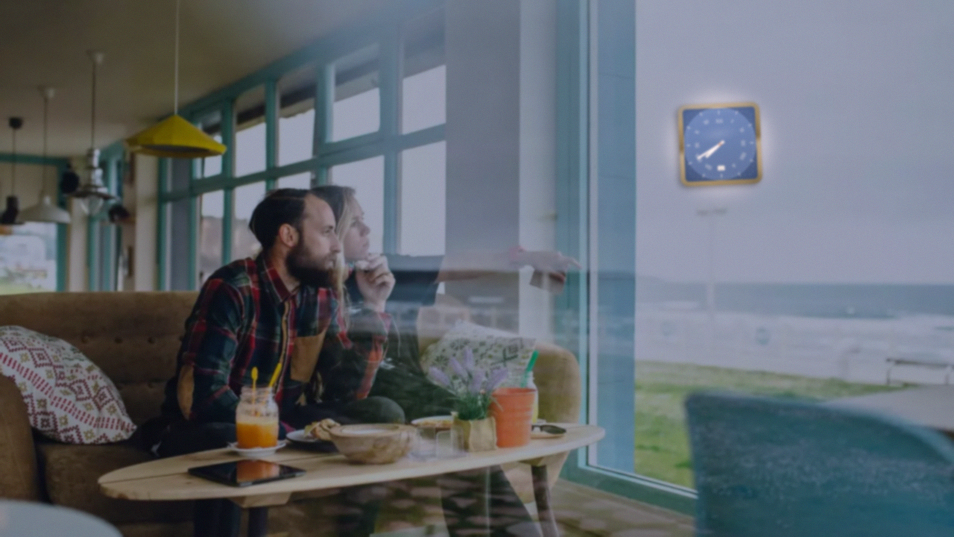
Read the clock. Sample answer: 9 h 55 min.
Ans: 7 h 40 min
